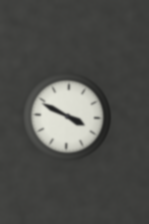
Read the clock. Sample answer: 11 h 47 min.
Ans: 3 h 49 min
